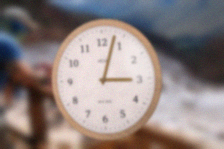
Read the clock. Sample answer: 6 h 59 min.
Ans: 3 h 03 min
